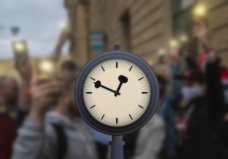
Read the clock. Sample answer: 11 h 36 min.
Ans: 12 h 49 min
